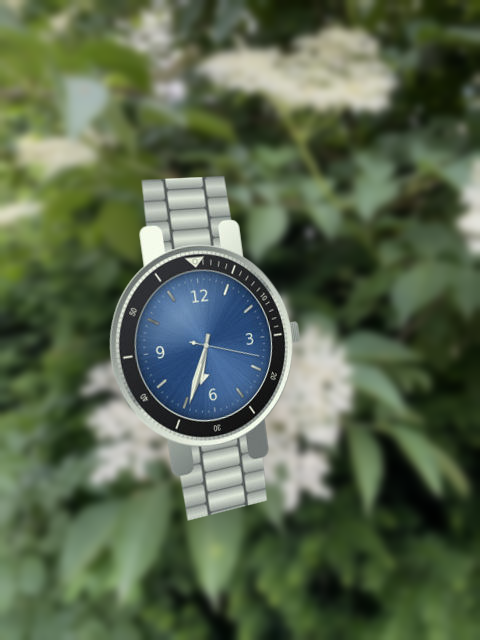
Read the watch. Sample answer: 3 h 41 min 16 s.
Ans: 6 h 34 min 18 s
